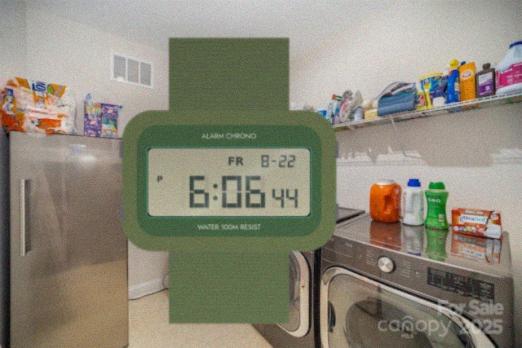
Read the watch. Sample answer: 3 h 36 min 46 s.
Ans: 6 h 06 min 44 s
